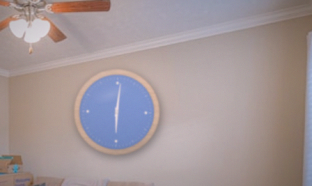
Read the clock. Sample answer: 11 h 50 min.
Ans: 6 h 01 min
